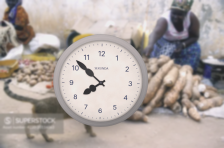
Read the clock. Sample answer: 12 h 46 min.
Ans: 7 h 52 min
